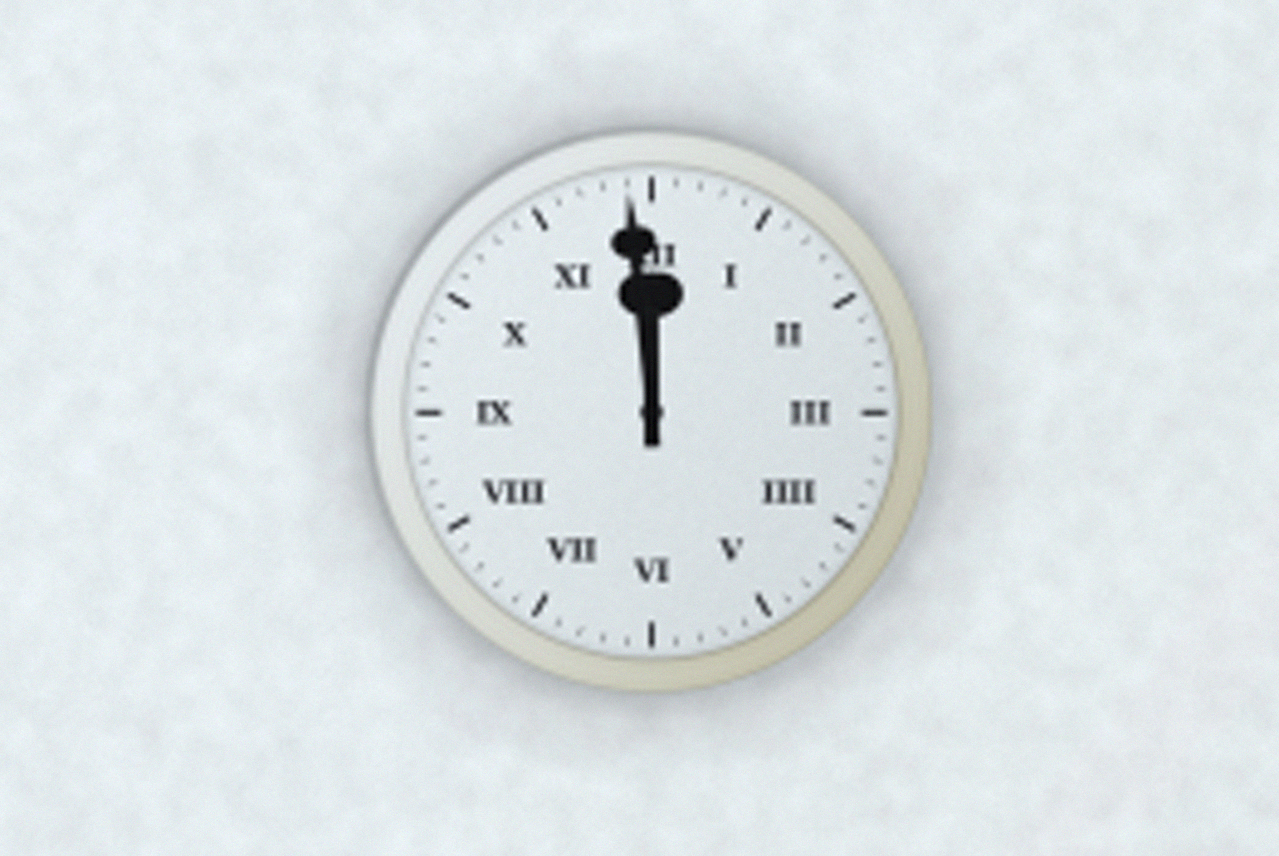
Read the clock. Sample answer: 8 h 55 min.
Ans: 11 h 59 min
